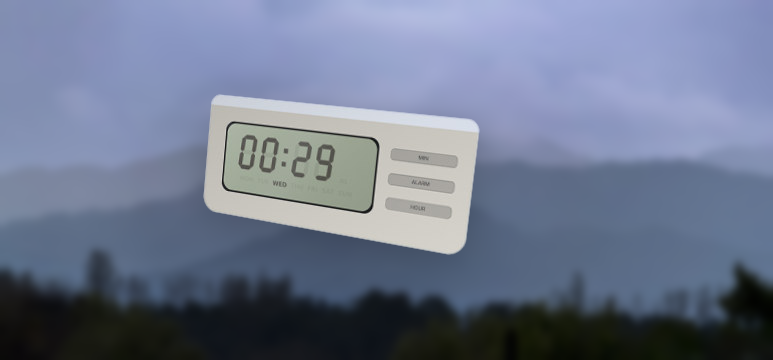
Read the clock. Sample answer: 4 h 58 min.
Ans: 0 h 29 min
